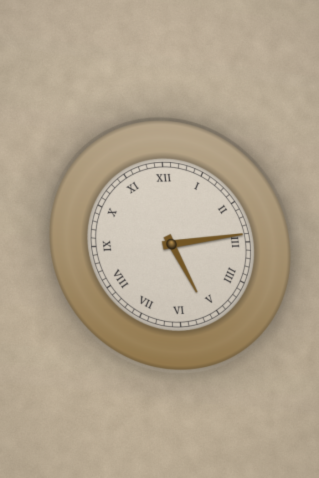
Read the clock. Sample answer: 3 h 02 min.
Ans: 5 h 14 min
